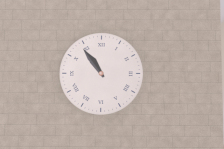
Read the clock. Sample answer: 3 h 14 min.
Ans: 10 h 54 min
